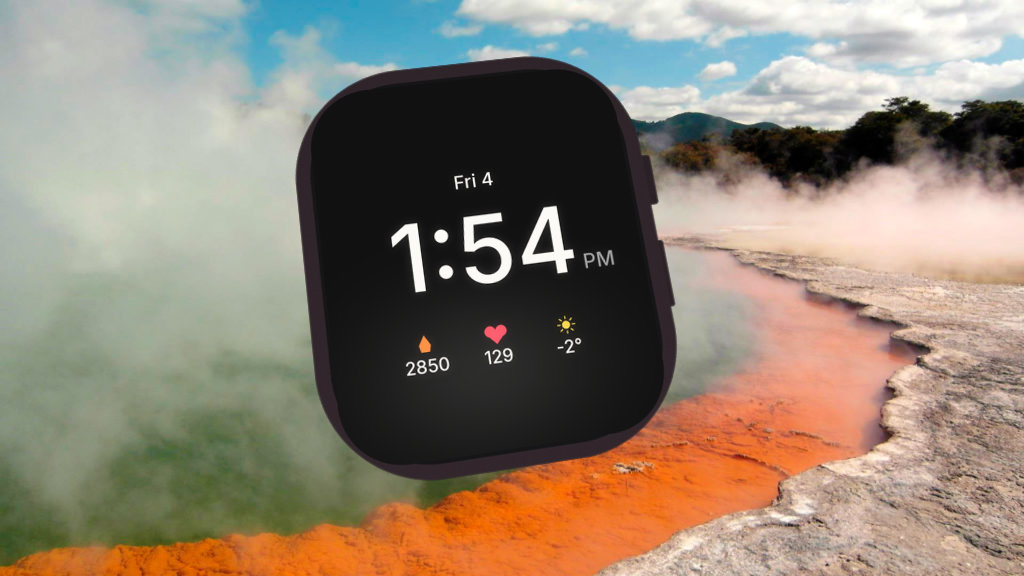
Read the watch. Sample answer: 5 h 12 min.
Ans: 1 h 54 min
